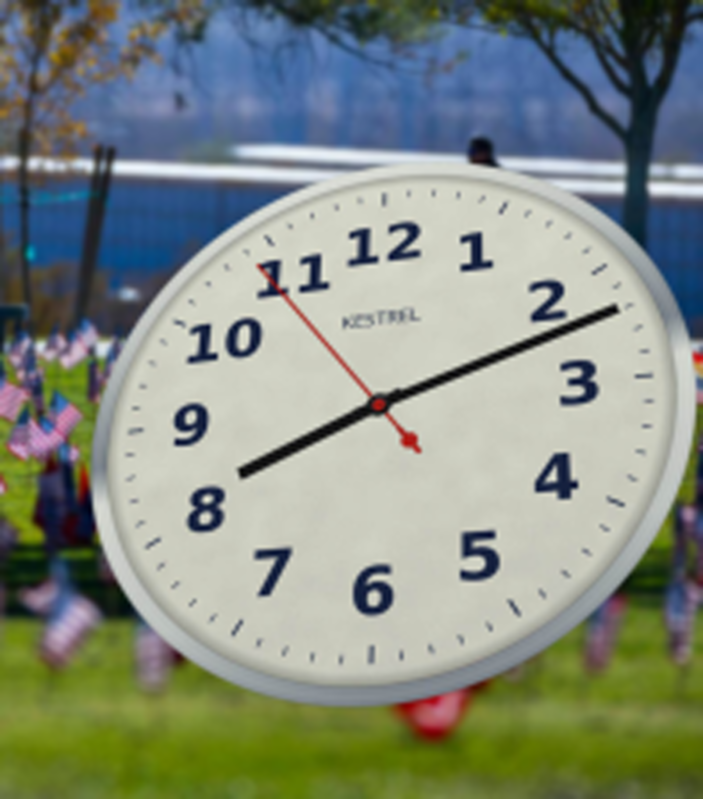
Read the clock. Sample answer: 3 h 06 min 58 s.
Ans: 8 h 11 min 54 s
